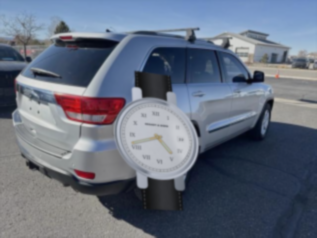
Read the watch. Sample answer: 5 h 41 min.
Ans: 4 h 42 min
